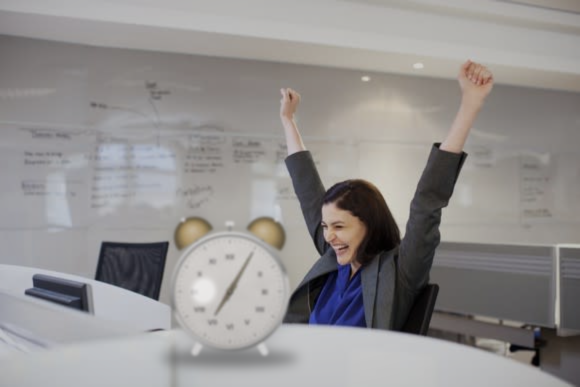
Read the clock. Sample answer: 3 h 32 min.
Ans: 7 h 05 min
